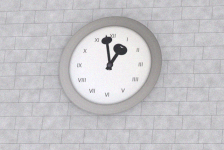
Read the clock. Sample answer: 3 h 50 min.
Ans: 12 h 58 min
